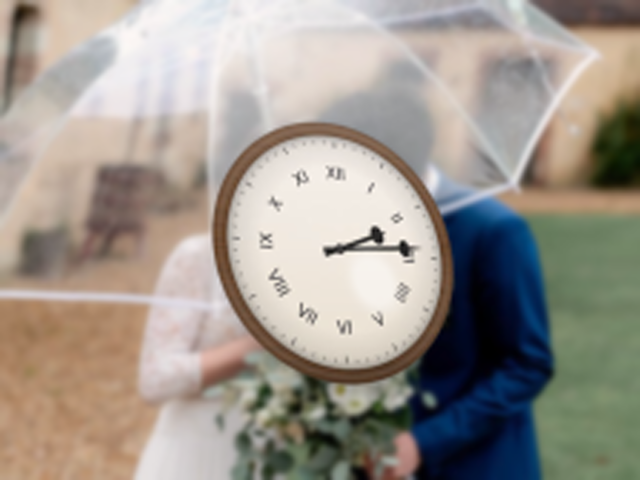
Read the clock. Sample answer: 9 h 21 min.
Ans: 2 h 14 min
